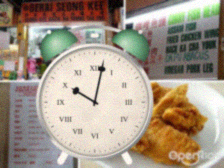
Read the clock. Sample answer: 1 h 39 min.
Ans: 10 h 02 min
